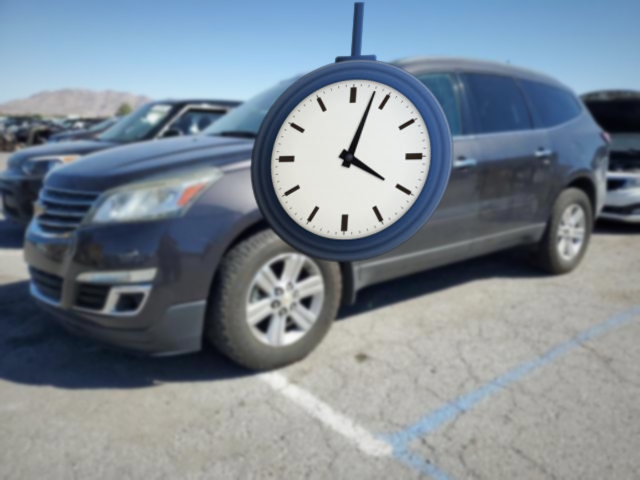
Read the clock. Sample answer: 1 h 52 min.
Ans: 4 h 03 min
